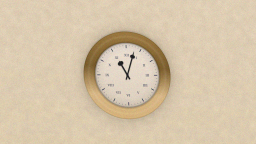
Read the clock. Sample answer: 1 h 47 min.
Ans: 11 h 03 min
